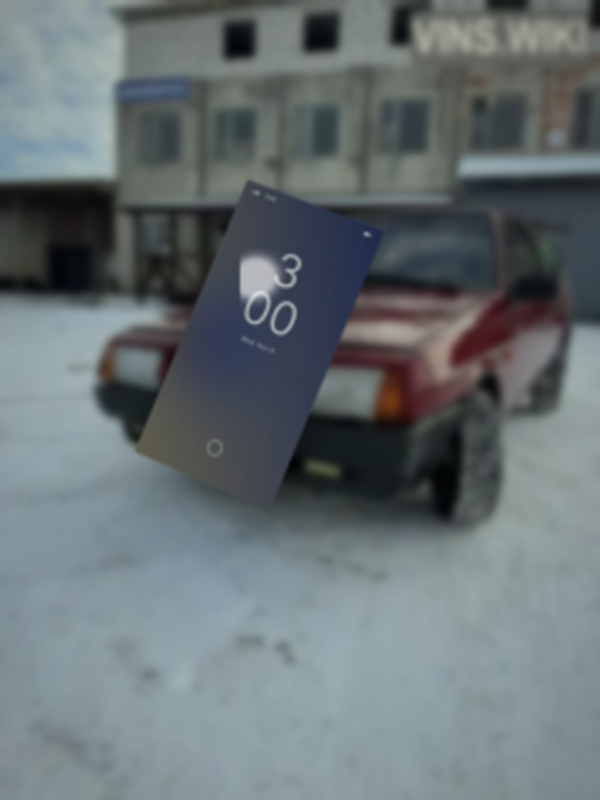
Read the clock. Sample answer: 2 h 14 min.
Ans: 3 h 00 min
